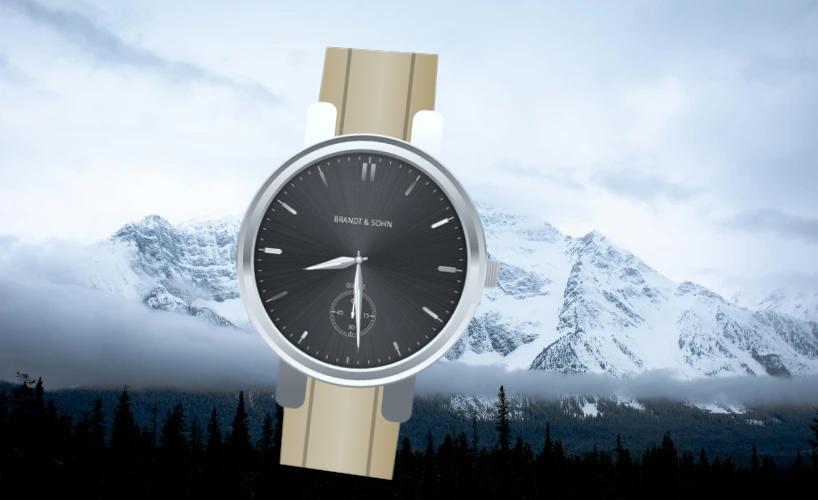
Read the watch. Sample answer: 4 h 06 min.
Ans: 8 h 29 min
